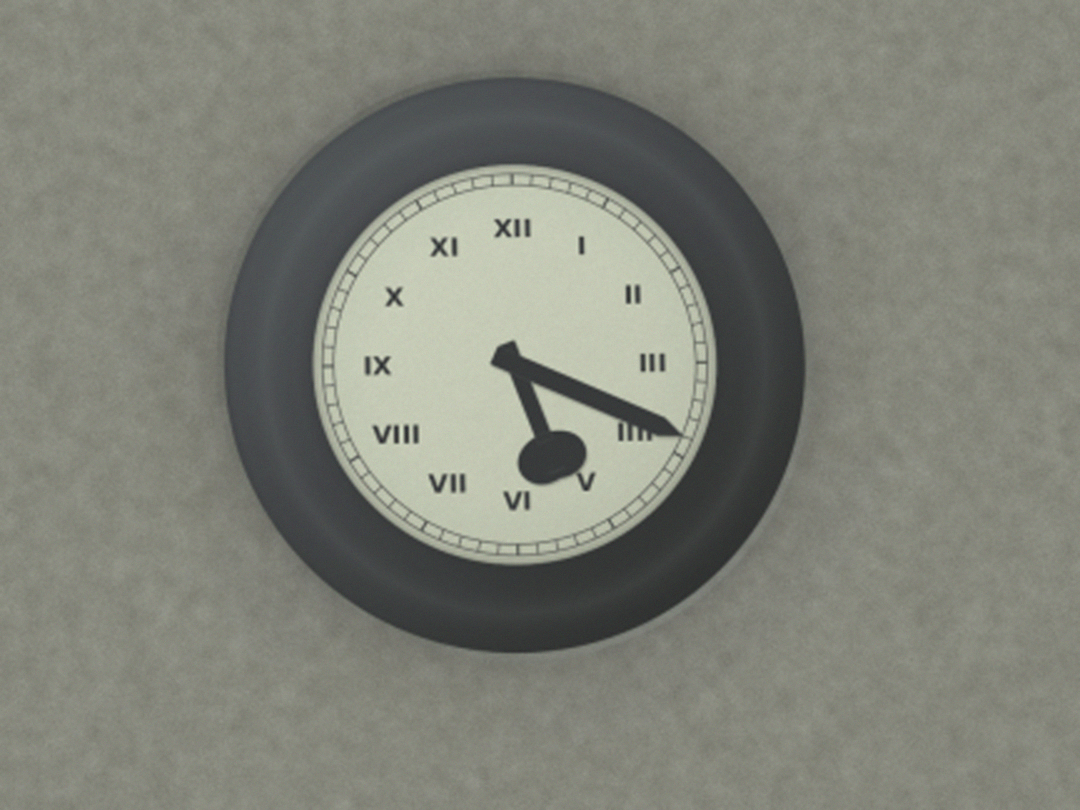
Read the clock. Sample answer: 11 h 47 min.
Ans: 5 h 19 min
